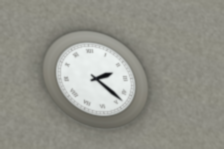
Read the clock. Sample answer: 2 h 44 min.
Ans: 2 h 23 min
